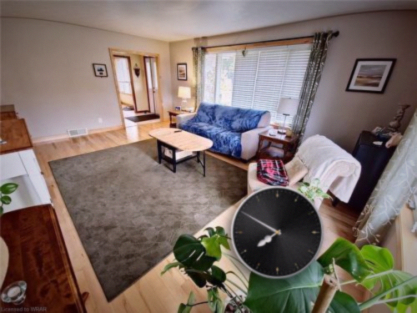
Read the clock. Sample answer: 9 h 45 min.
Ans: 7 h 50 min
